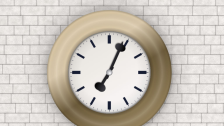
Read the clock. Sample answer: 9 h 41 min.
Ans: 7 h 04 min
